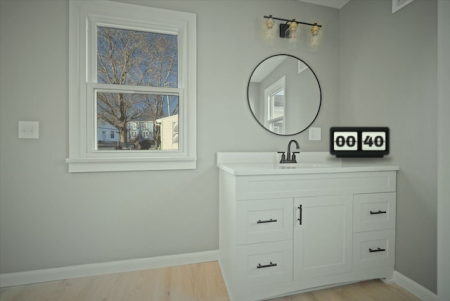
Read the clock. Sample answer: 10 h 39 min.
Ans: 0 h 40 min
